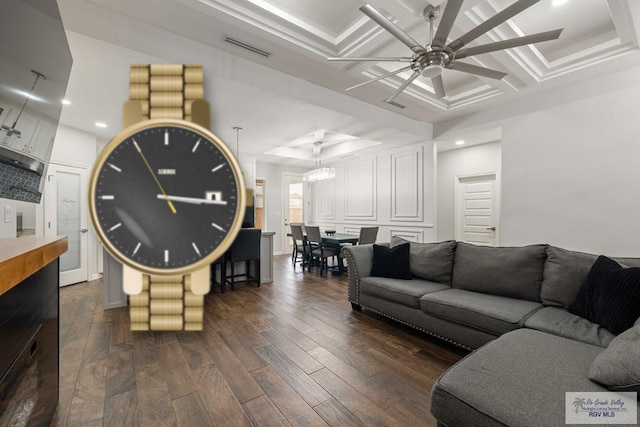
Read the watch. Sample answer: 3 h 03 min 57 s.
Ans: 3 h 15 min 55 s
